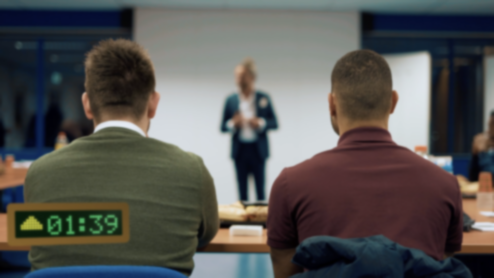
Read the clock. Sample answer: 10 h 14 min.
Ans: 1 h 39 min
